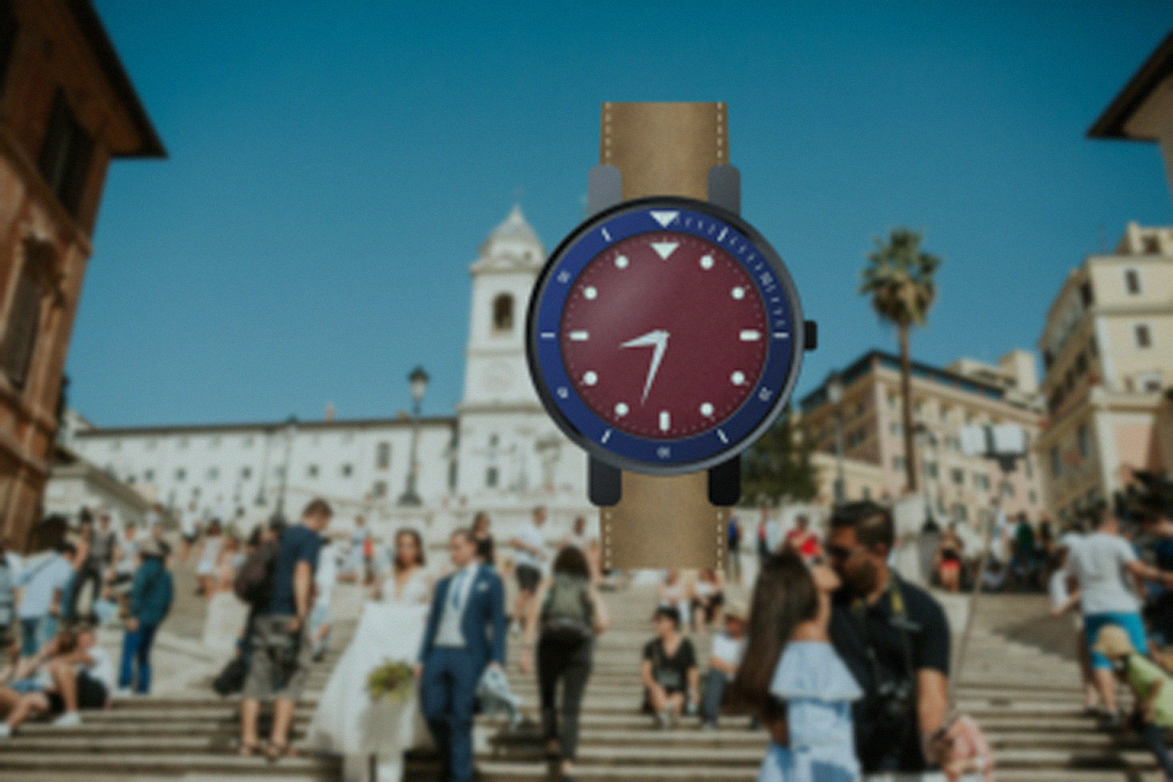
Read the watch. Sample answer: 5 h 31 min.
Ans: 8 h 33 min
